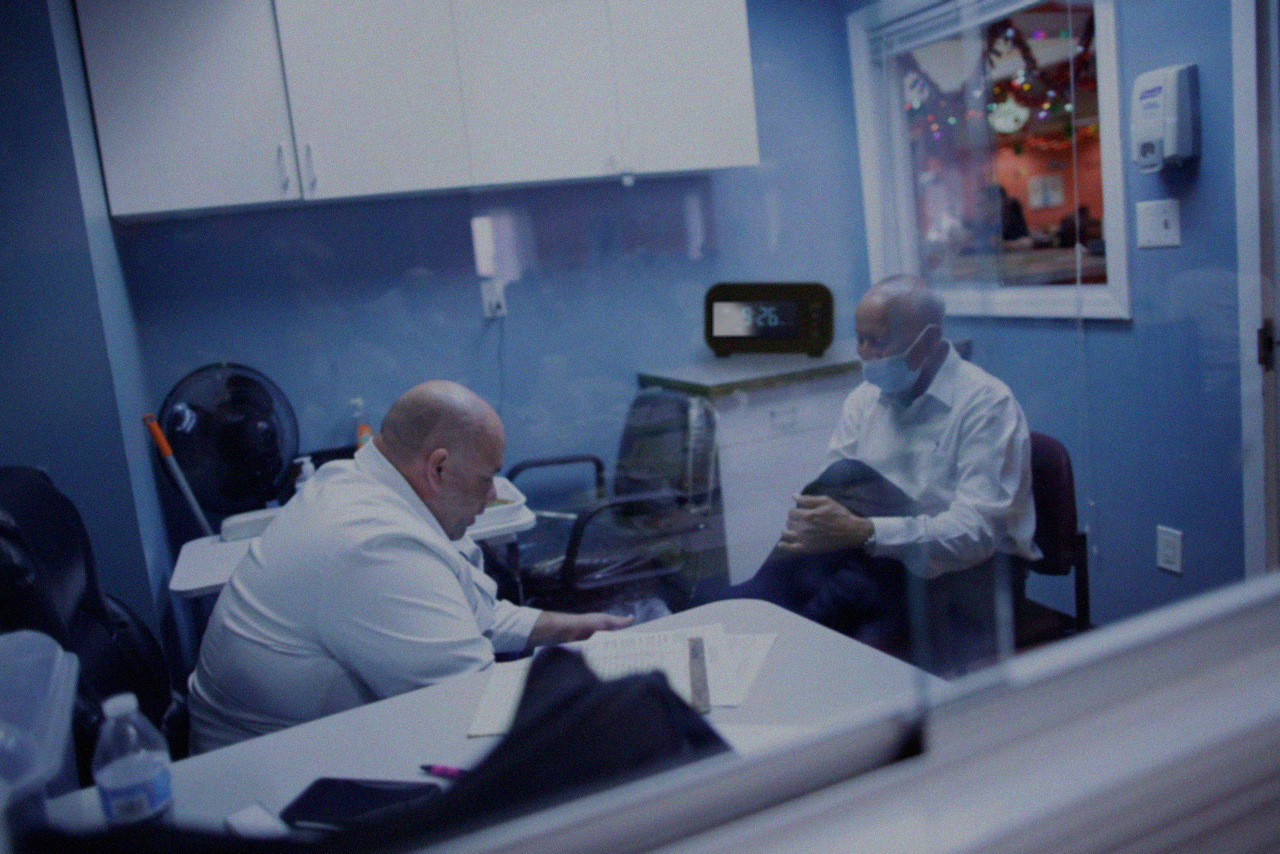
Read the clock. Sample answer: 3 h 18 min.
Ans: 9 h 26 min
